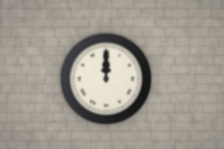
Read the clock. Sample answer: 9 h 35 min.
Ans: 12 h 00 min
